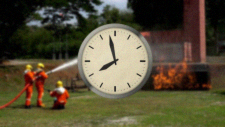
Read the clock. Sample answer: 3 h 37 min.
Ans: 7 h 58 min
